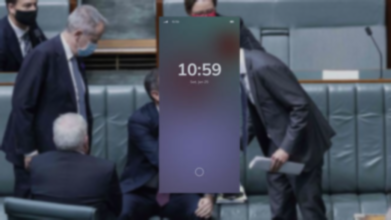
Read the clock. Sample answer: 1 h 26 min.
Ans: 10 h 59 min
